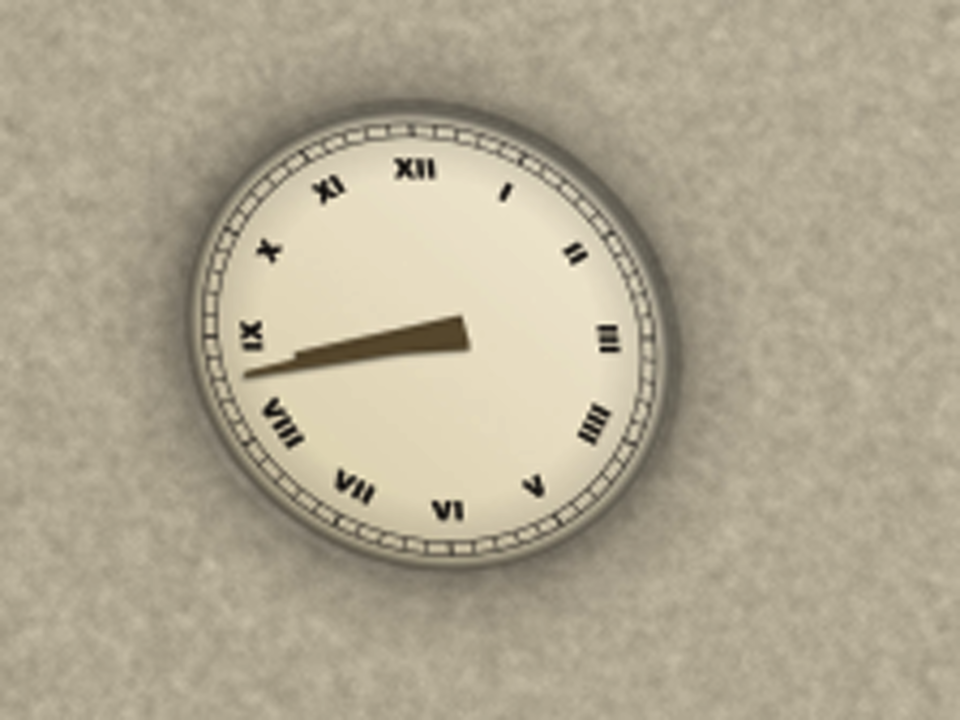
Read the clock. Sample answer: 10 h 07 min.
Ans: 8 h 43 min
